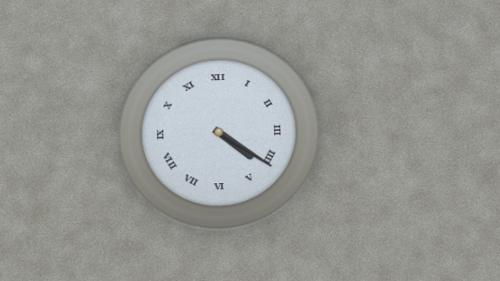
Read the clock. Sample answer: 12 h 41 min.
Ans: 4 h 21 min
